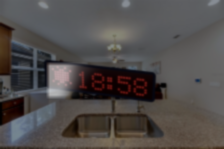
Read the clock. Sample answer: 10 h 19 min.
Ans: 18 h 58 min
